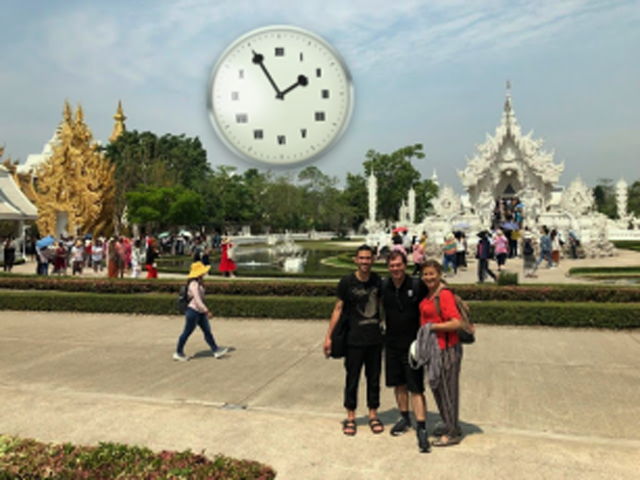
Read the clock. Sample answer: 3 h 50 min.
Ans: 1 h 55 min
